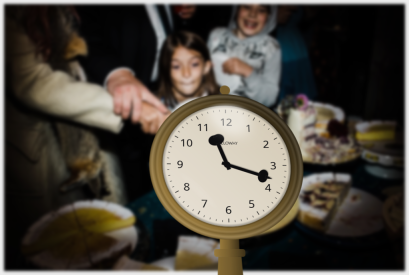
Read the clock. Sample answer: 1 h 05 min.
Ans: 11 h 18 min
